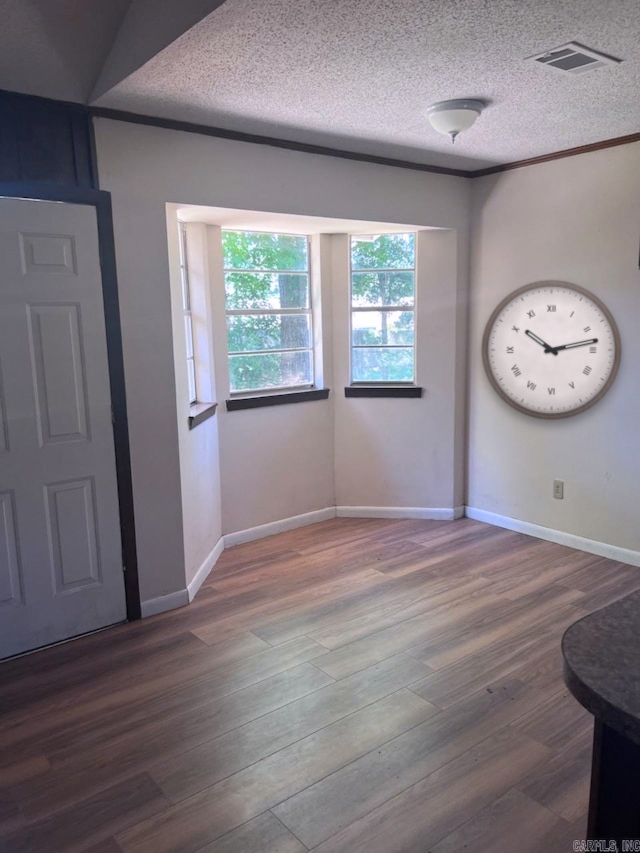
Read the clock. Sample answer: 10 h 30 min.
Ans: 10 h 13 min
